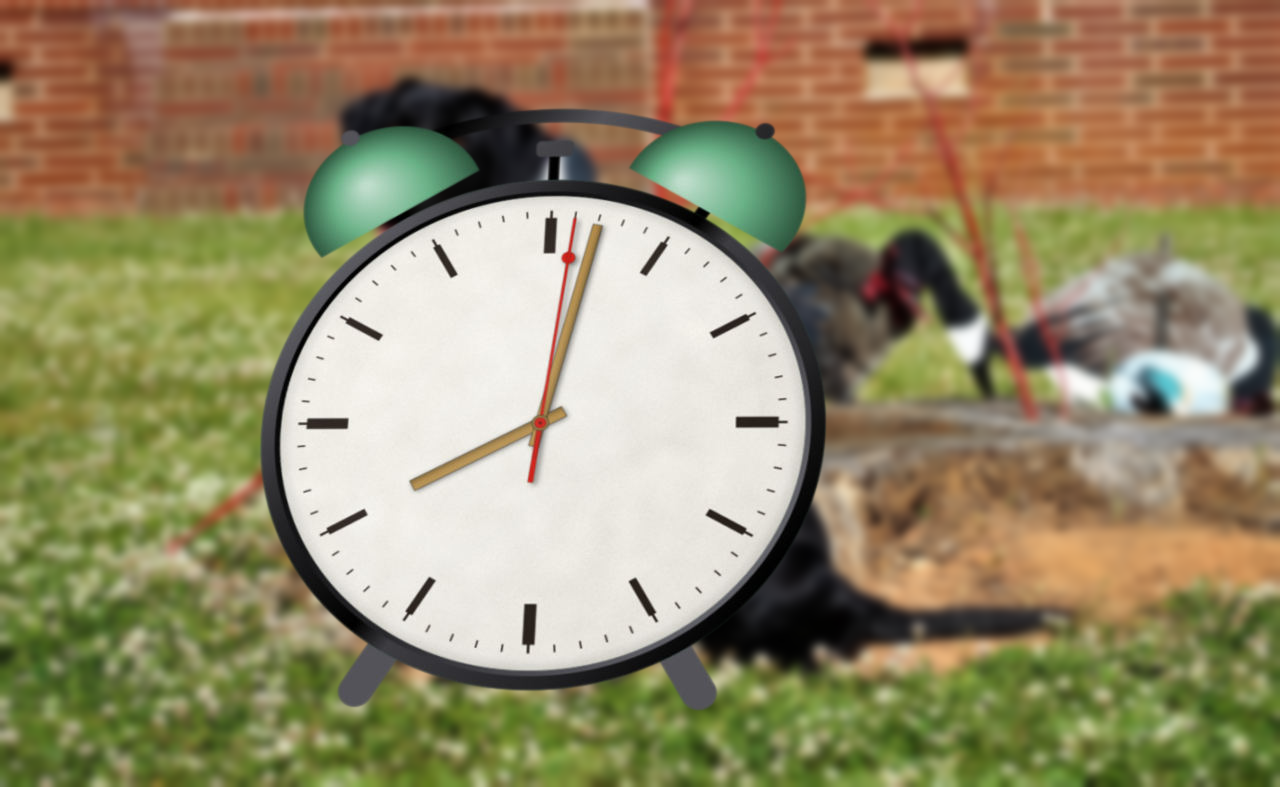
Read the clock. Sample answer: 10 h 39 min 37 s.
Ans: 8 h 02 min 01 s
